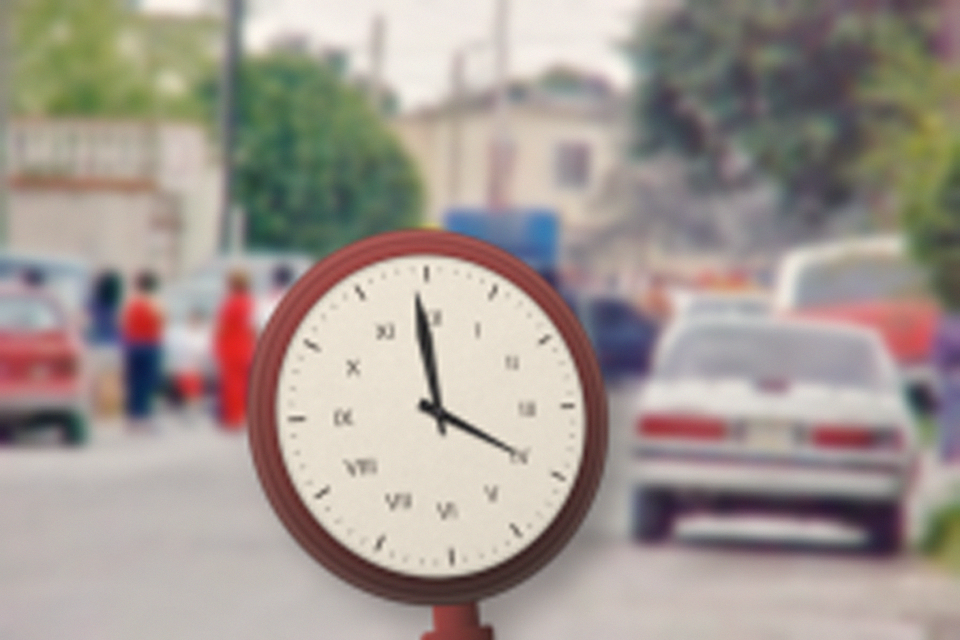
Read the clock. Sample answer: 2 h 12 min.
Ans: 3 h 59 min
